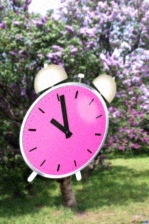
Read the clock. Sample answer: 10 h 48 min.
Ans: 9 h 56 min
